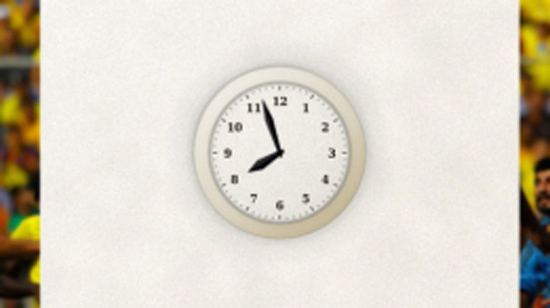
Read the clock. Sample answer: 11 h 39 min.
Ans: 7 h 57 min
